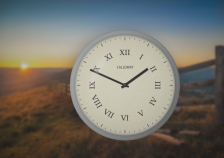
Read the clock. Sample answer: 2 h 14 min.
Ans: 1 h 49 min
